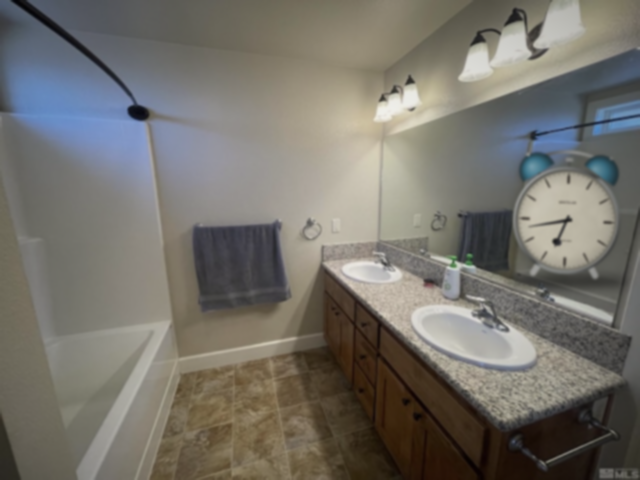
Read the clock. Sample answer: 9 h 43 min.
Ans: 6 h 43 min
